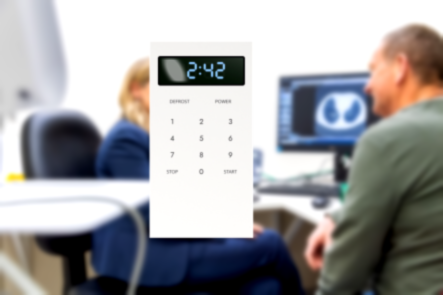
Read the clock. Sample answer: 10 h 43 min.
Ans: 2 h 42 min
